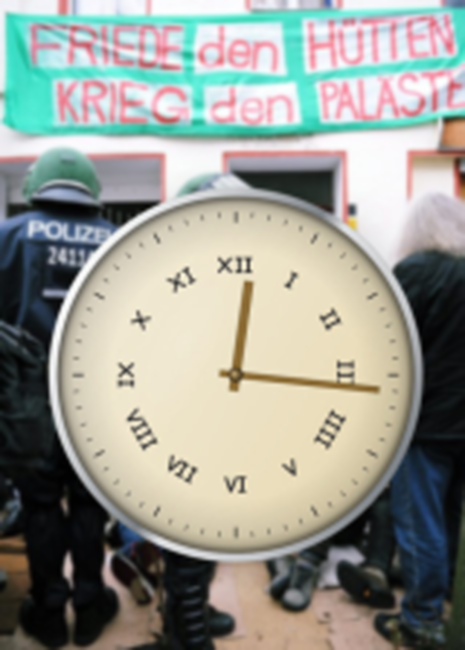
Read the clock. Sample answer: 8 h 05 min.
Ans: 12 h 16 min
